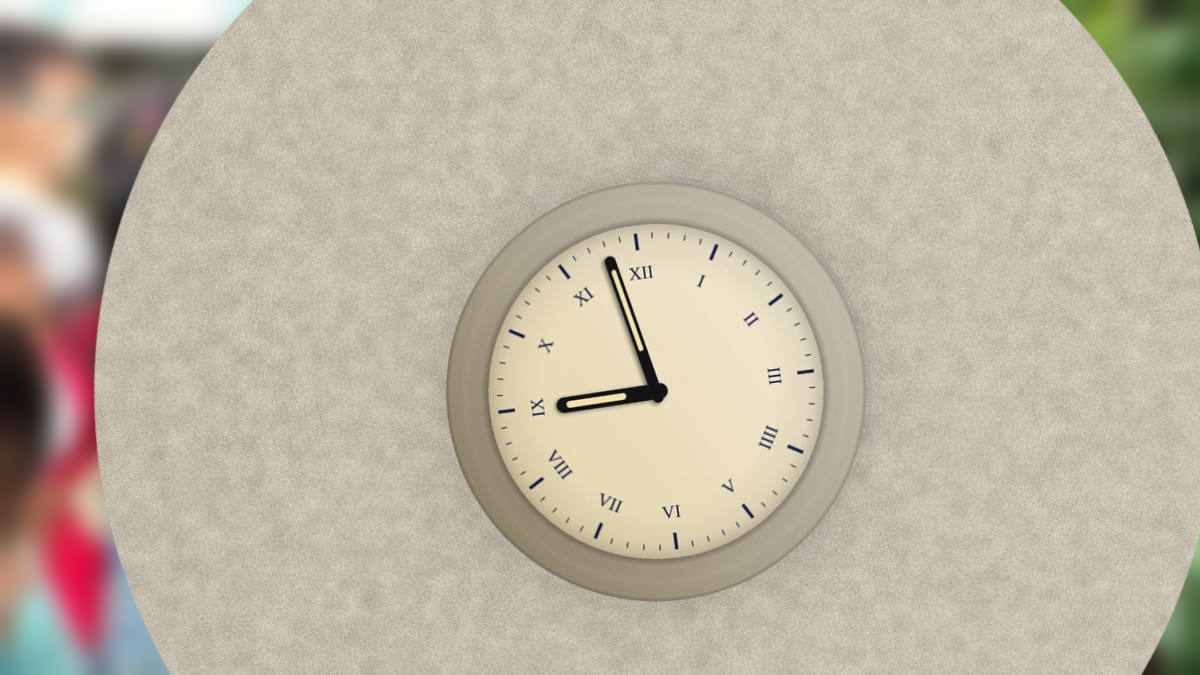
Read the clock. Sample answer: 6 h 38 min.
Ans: 8 h 58 min
